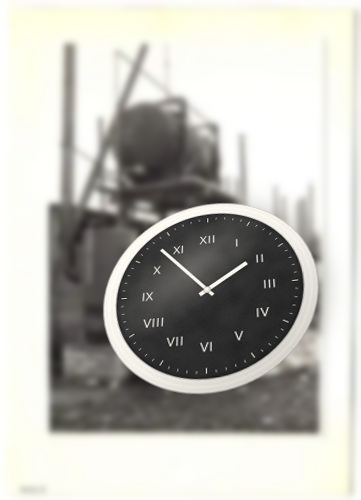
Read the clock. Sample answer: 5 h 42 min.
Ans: 1 h 53 min
